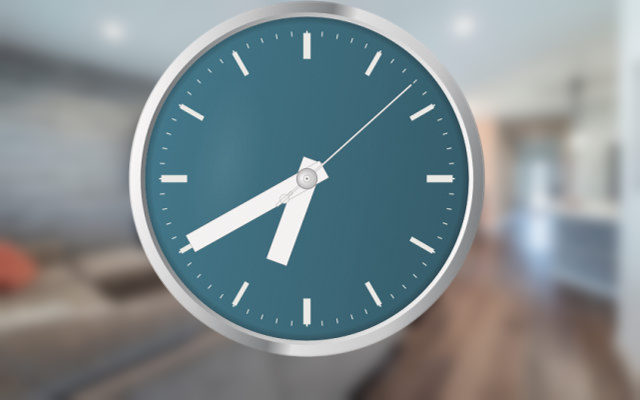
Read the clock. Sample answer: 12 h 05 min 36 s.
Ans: 6 h 40 min 08 s
